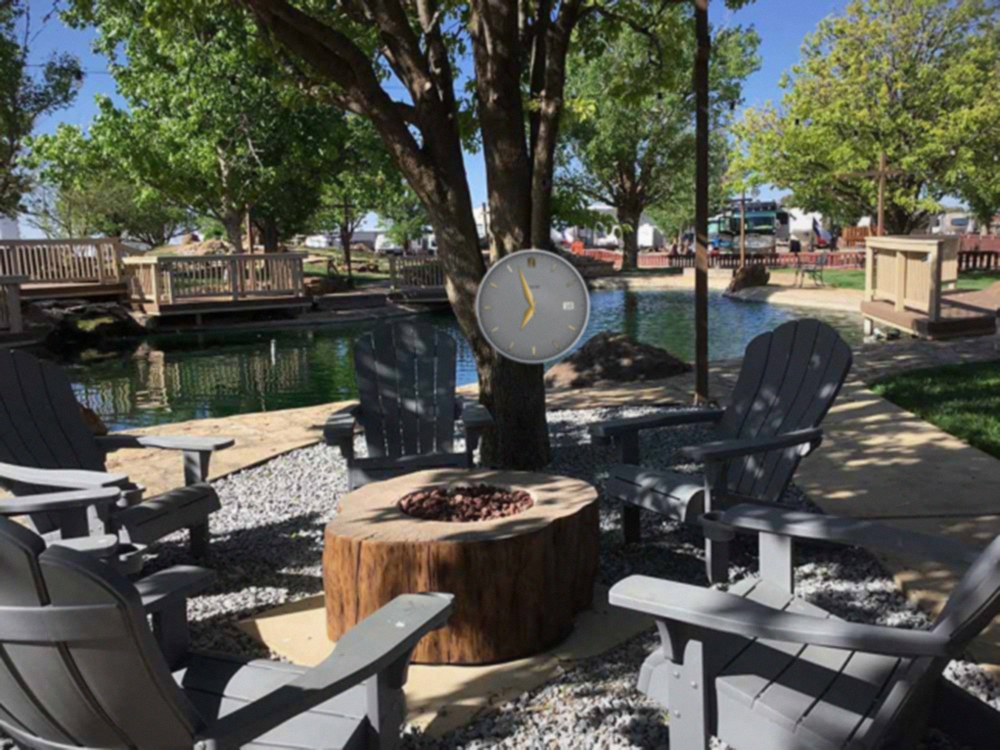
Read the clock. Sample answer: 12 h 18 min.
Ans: 6 h 57 min
